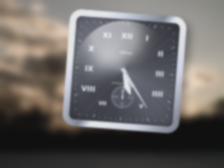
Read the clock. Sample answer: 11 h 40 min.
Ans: 5 h 24 min
